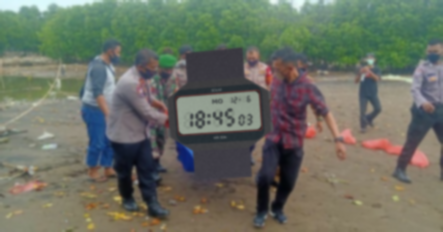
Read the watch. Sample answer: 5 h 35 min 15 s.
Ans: 18 h 45 min 03 s
